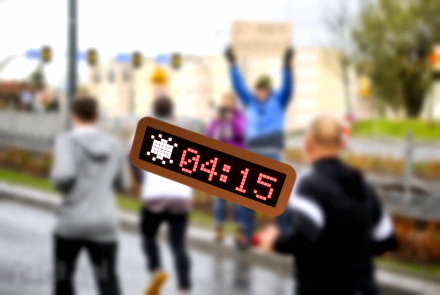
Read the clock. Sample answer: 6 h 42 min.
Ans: 4 h 15 min
